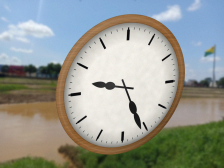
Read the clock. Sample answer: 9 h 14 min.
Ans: 9 h 26 min
